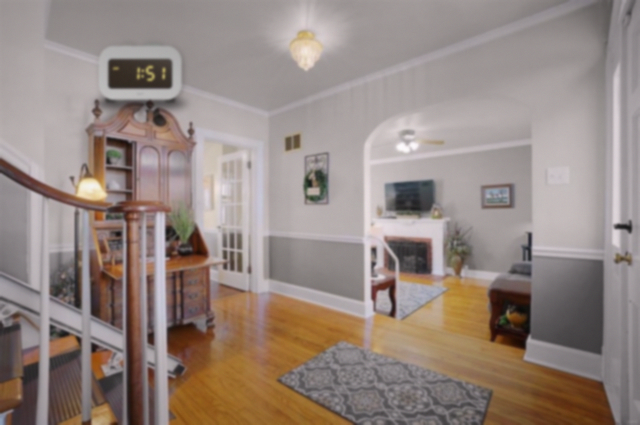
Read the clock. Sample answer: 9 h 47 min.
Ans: 1 h 51 min
